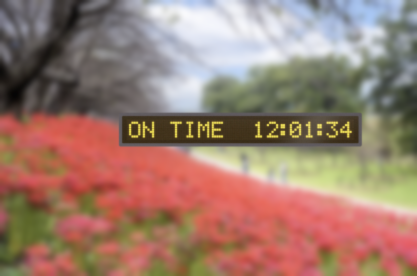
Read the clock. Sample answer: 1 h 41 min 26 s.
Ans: 12 h 01 min 34 s
